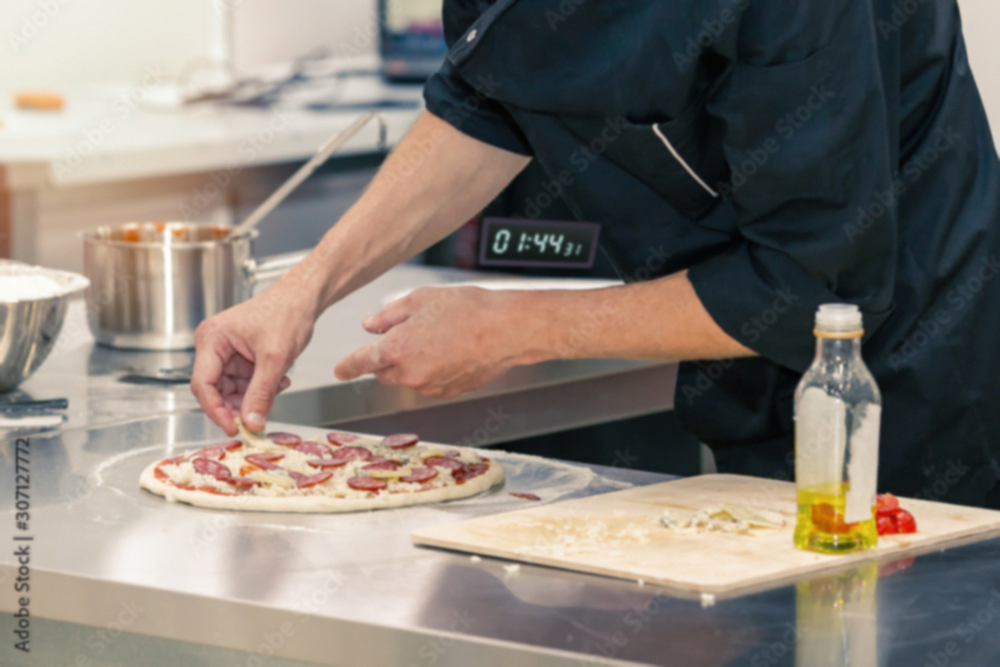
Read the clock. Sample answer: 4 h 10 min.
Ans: 1 h 44 min
